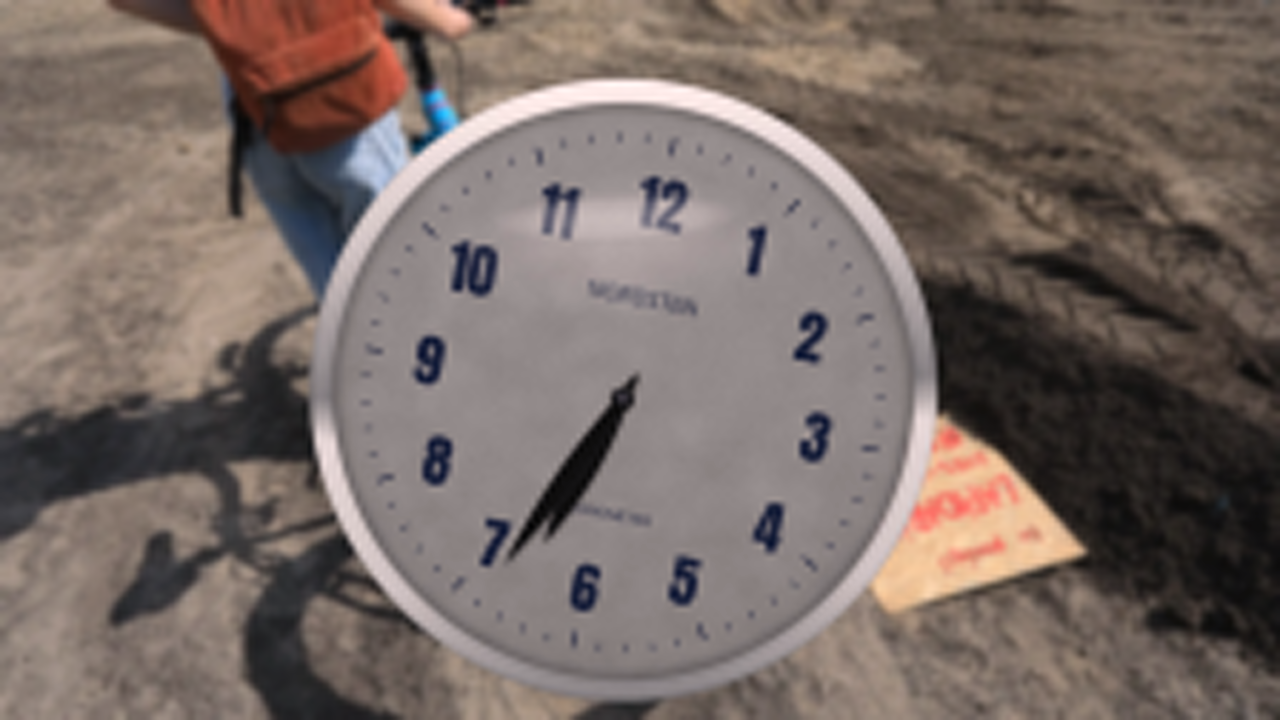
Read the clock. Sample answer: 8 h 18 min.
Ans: 6 h 34 min
